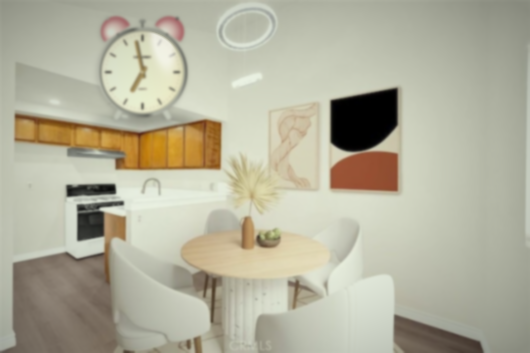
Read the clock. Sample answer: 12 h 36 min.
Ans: 6 h 58 min
